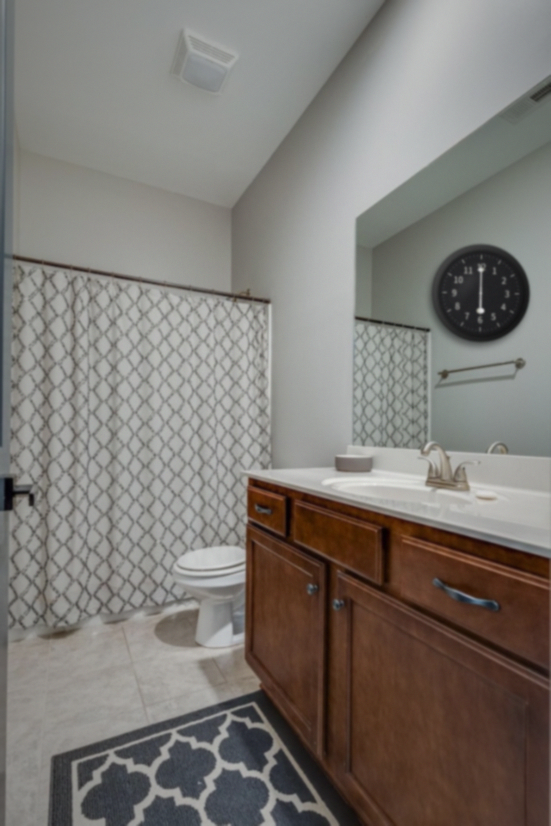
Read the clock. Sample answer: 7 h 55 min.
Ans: 6 h 00 min
